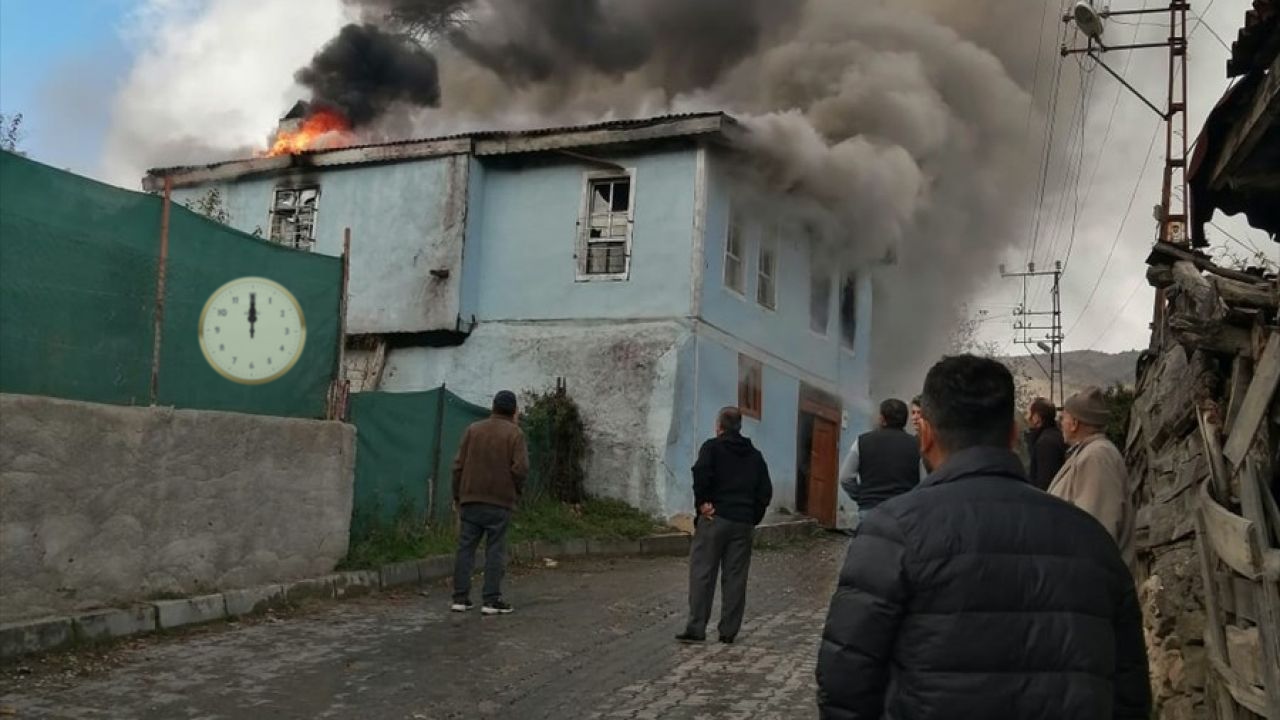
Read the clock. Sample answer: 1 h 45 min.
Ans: 12 h 00 min
